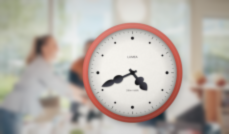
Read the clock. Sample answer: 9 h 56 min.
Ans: 4 h 41 min
